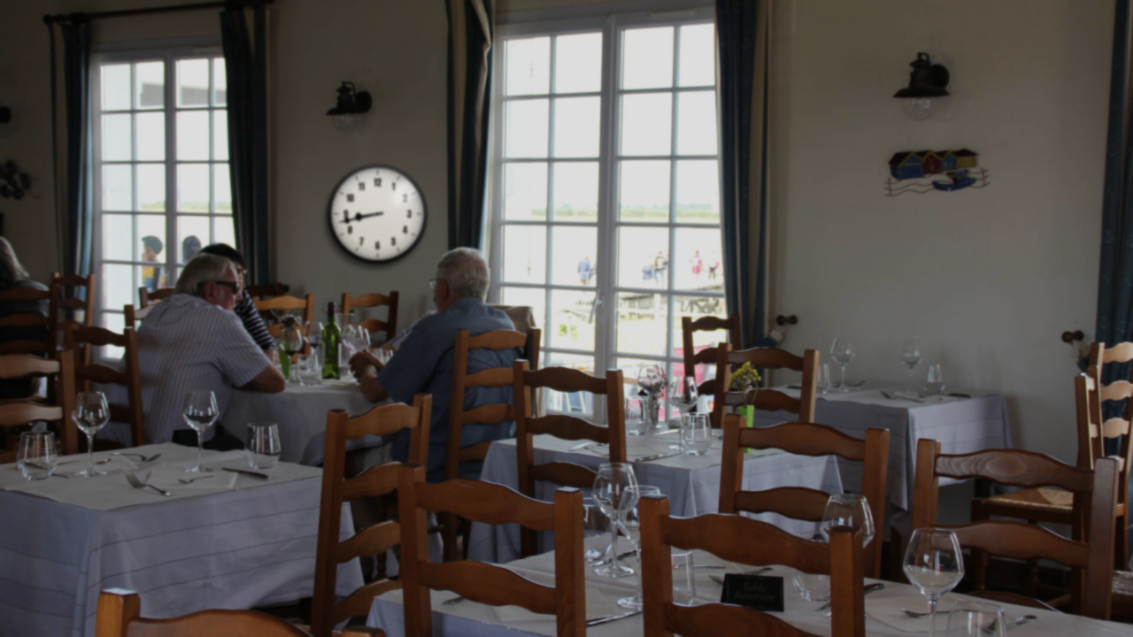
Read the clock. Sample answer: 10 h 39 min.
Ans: 8 h 43 min
